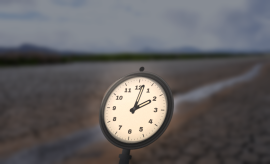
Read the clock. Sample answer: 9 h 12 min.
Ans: 2 h 02 min
